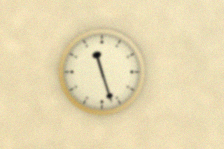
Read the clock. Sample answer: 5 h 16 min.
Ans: 11 h 27 min
